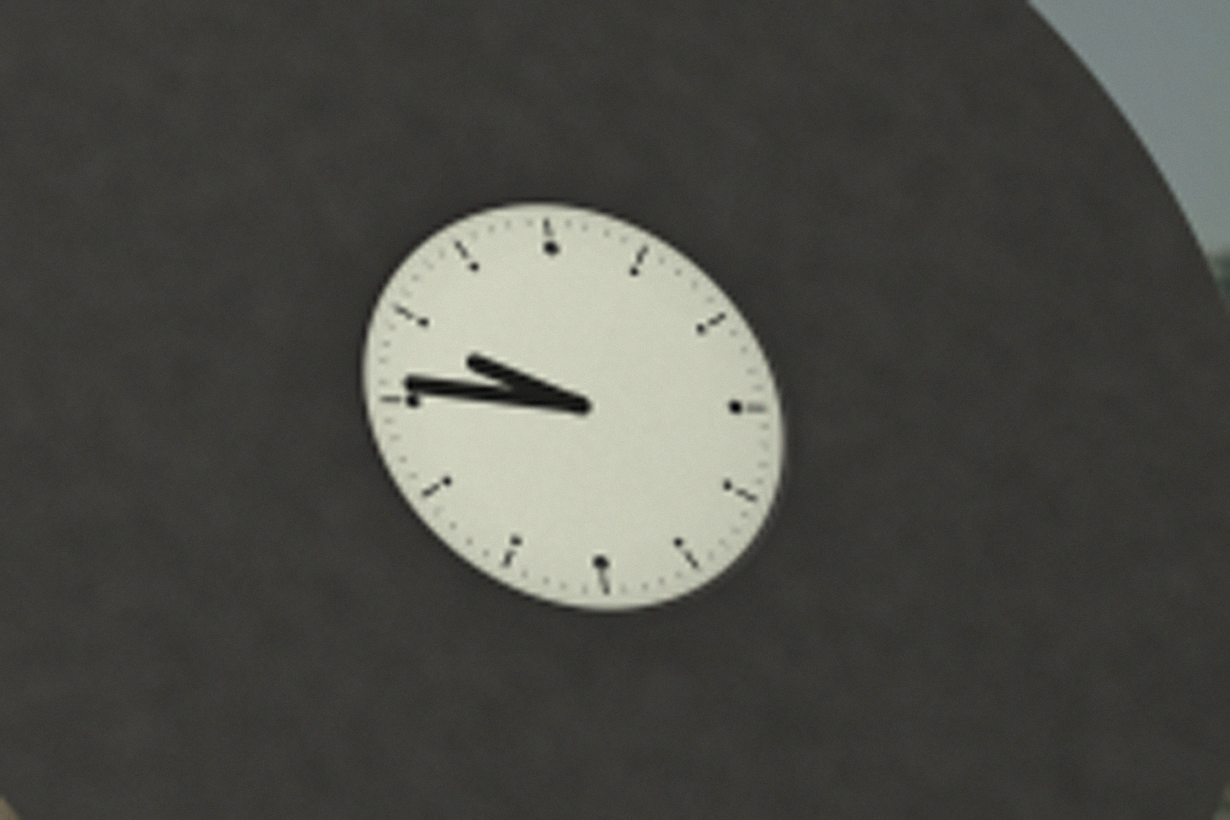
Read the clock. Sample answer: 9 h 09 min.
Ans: 9 h 46 min
